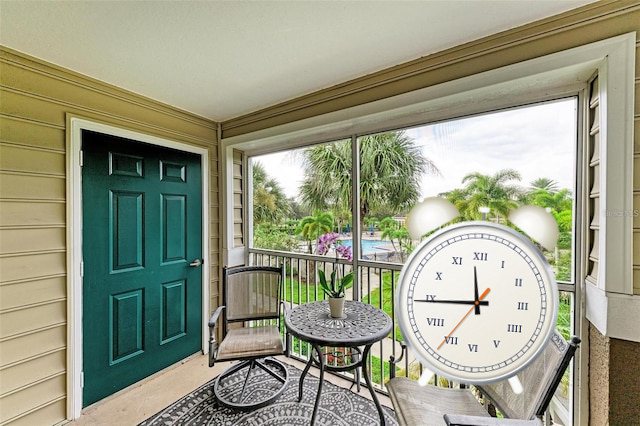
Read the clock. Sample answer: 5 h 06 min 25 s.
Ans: 11 h 44 min 36 s
